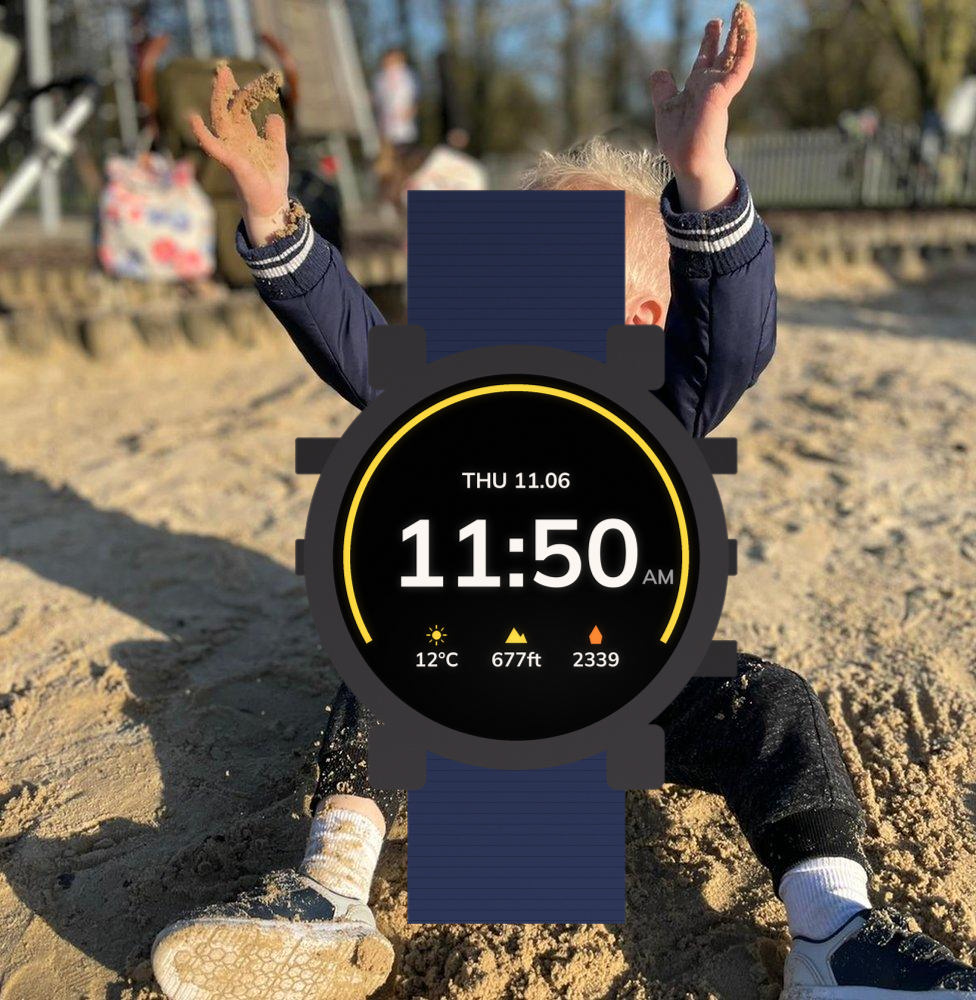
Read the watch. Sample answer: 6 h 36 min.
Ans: 11 h 50 min
